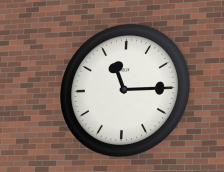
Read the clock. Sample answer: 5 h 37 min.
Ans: 11 h 15 min
